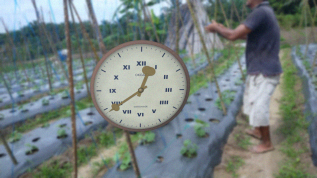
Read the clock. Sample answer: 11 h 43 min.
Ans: 12 h 39 min
